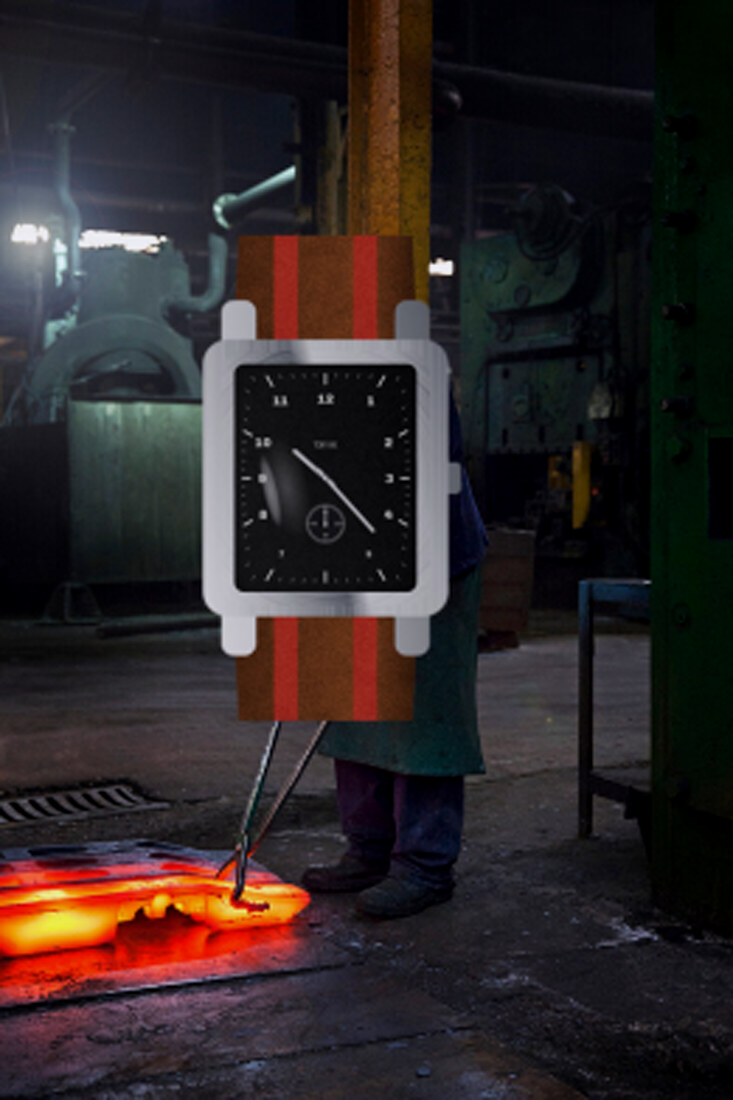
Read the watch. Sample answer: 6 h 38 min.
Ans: 10 h 23 min
